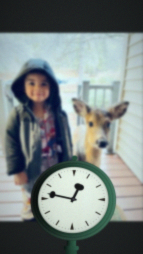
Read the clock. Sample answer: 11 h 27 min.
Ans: 12 h 47 min
